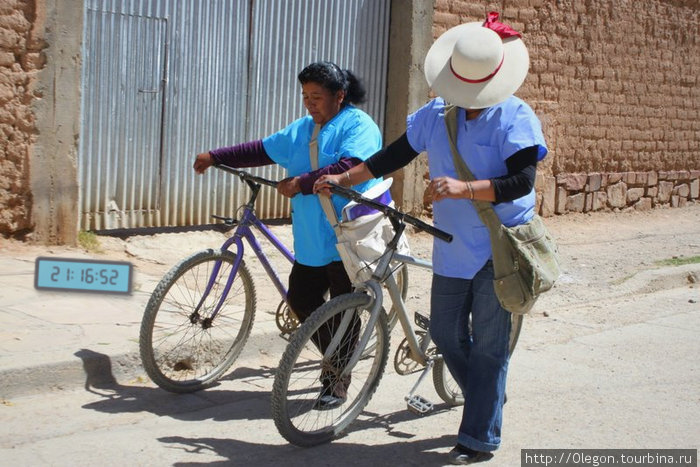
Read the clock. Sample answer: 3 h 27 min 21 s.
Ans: 21 h 16 min 52 s
